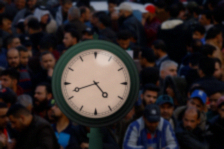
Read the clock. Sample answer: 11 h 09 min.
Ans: 4 h 42 min
